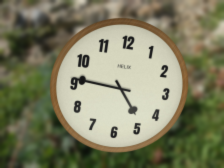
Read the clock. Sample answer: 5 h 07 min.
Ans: 4 h 46 min
